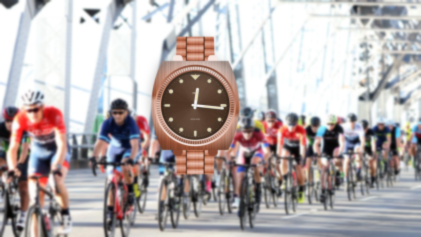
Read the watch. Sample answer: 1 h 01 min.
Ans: 12 h 16 min
